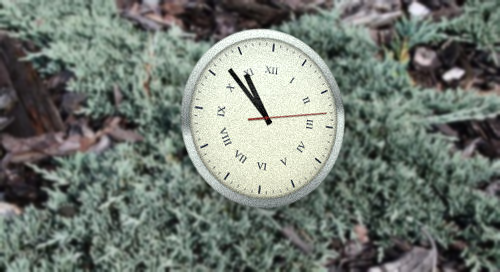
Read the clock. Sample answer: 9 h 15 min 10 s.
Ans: 10 h 52 min 13 s
